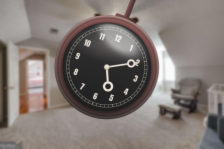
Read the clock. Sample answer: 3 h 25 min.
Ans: 5 h 10 min
